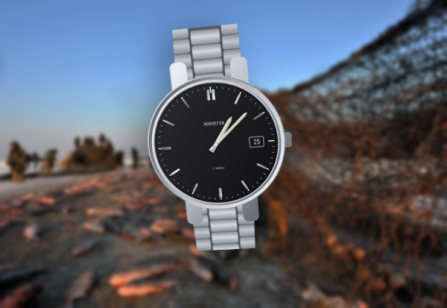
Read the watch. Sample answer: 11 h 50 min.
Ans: 1 h 08 min
